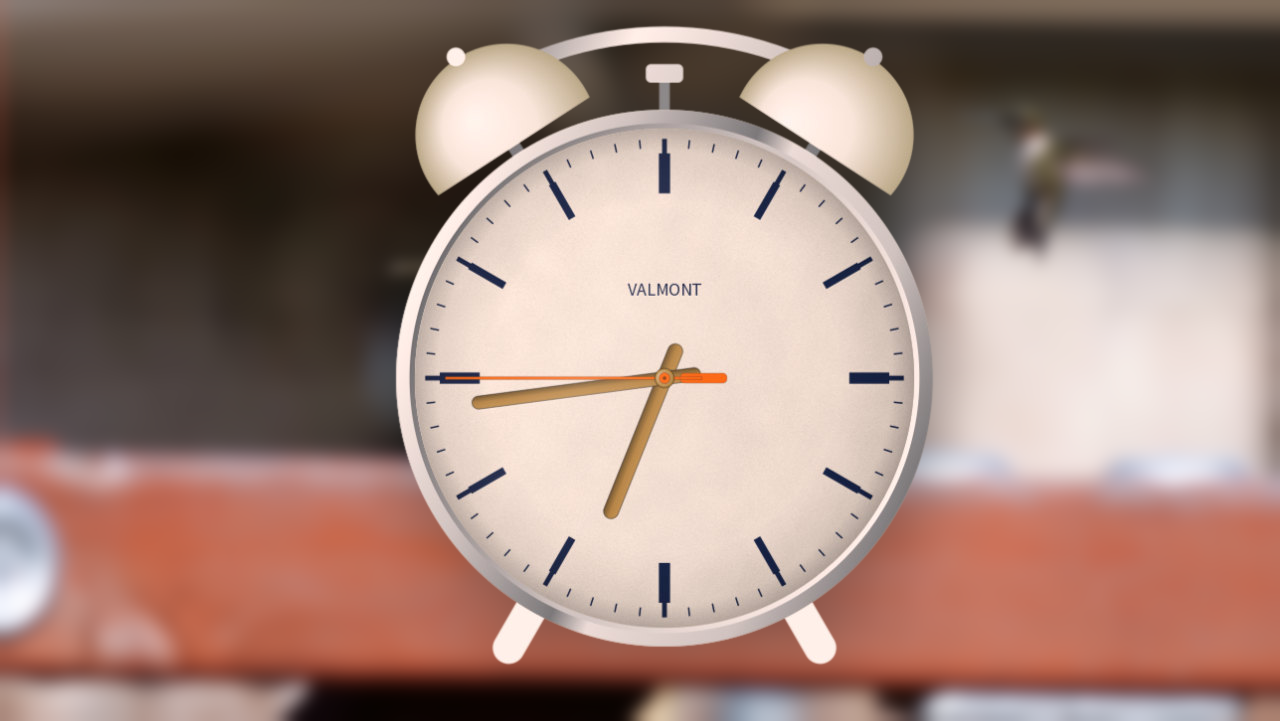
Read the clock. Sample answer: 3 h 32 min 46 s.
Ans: 6 h 43 min 45 s
